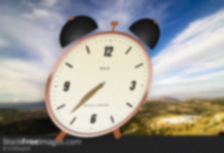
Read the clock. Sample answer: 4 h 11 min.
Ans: 7 h 37 min
